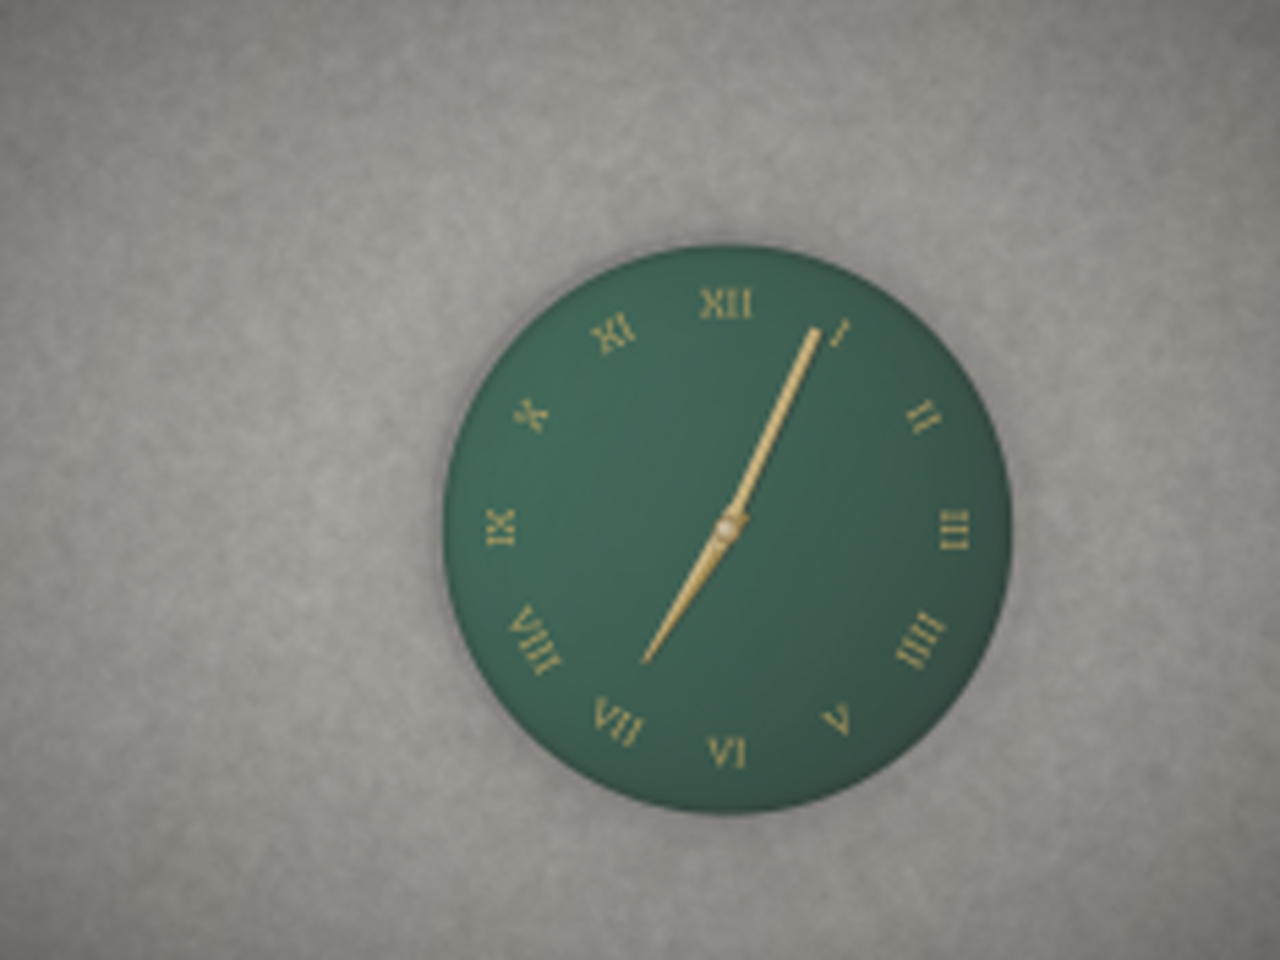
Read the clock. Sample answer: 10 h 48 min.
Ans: 7 h 04 min
